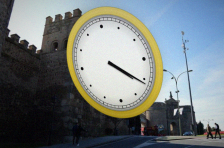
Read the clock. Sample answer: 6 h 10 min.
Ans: 4 h 21 min
